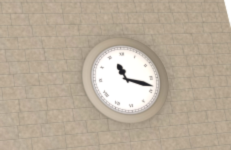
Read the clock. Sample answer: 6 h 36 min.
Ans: 11 h 18 min
